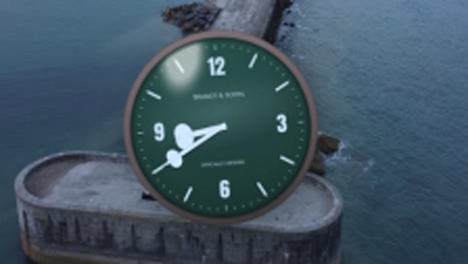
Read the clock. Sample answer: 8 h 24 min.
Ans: 8 h 40 min
